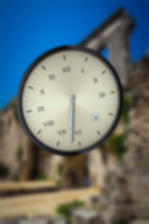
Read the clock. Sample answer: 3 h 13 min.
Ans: 6 h 32 min
